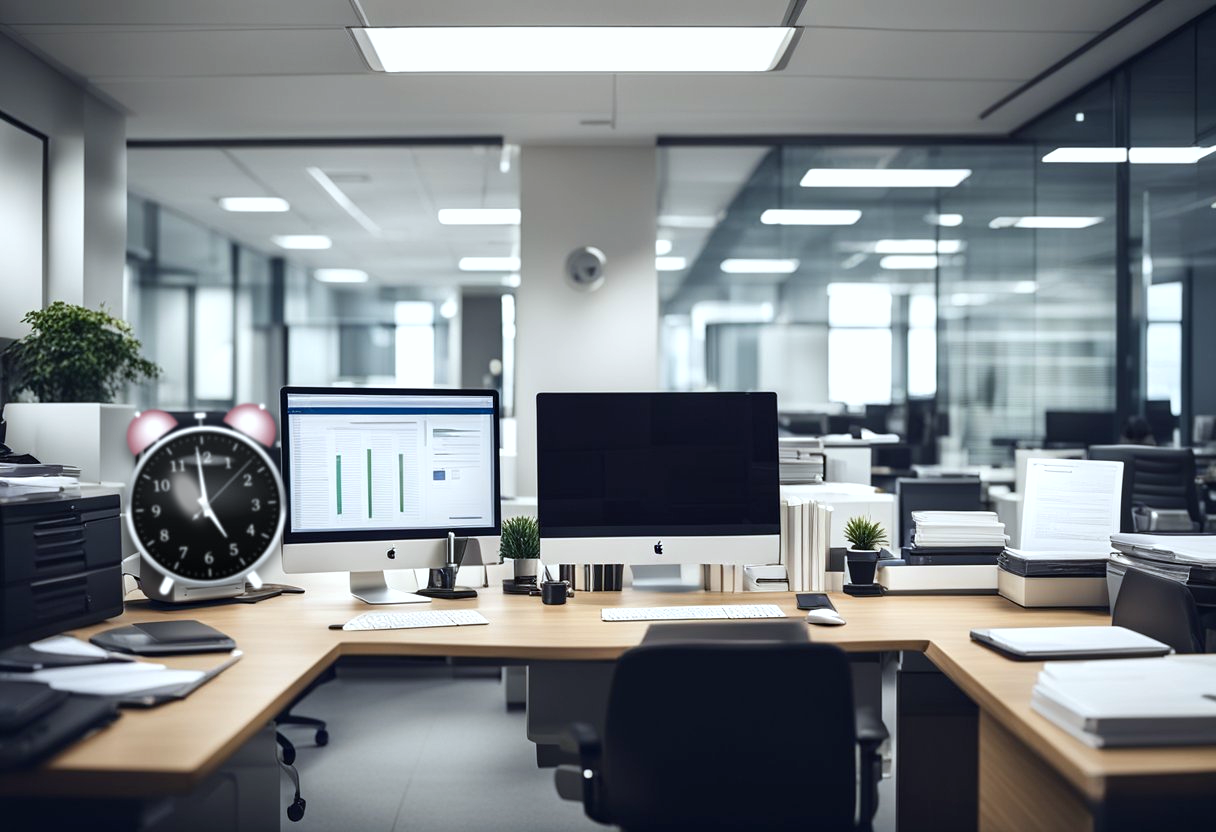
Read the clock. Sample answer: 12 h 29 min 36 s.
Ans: 4 h 59 min 08 s
